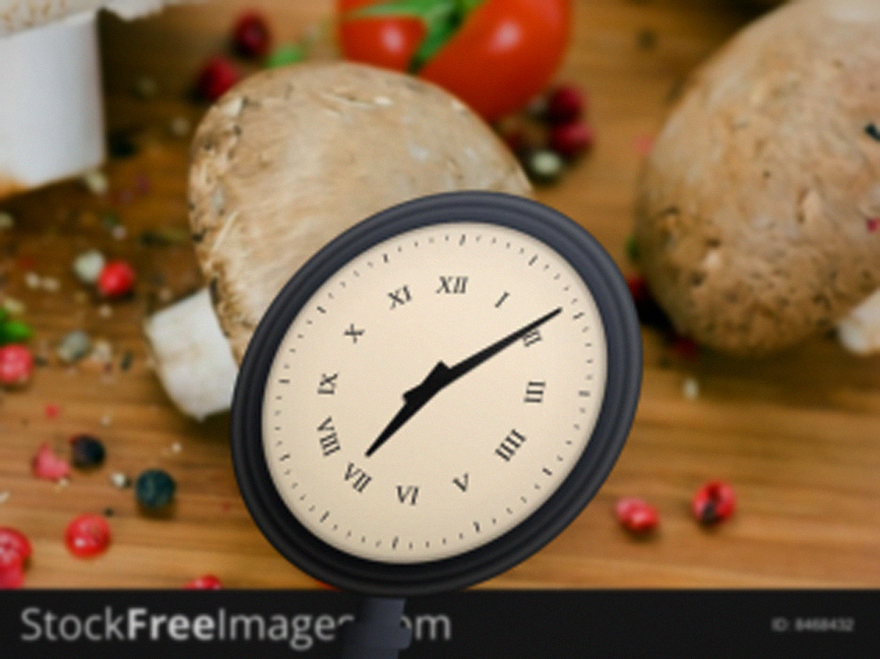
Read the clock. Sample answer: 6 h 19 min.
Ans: 7 h 09 min
